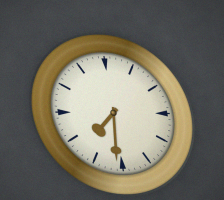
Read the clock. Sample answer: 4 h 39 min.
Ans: 7 h 31 min
